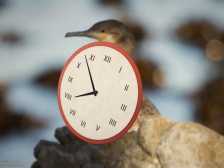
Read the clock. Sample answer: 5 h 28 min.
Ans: 7 h 53 min
